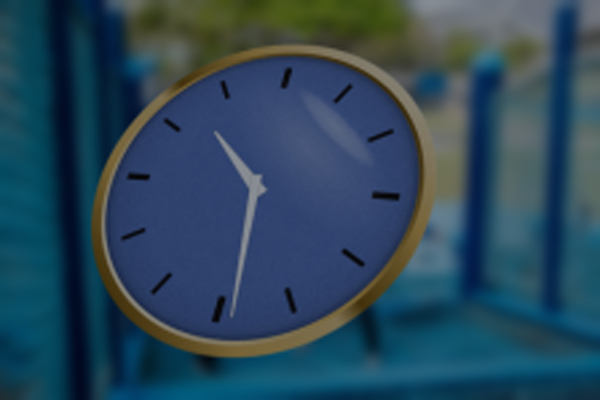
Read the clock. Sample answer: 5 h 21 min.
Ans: 10 h 29 min
